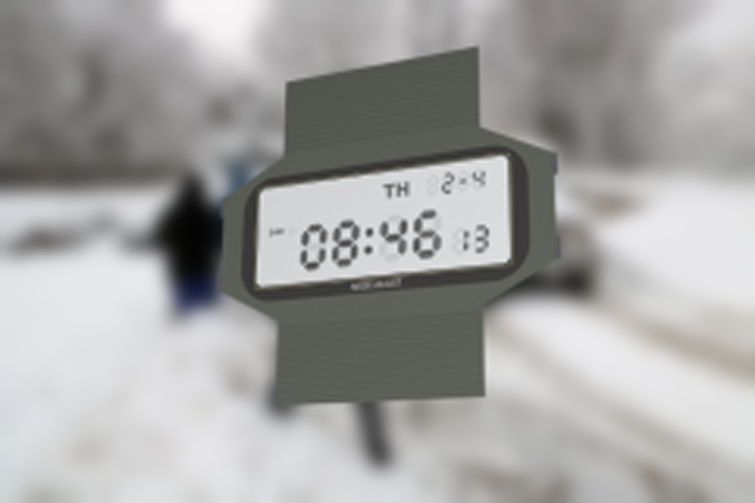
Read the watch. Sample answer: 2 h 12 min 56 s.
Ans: 8 h 46 min 13 s
